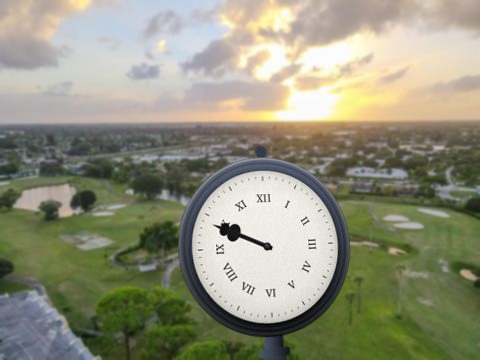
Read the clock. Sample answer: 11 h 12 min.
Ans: 9 h 49 min
